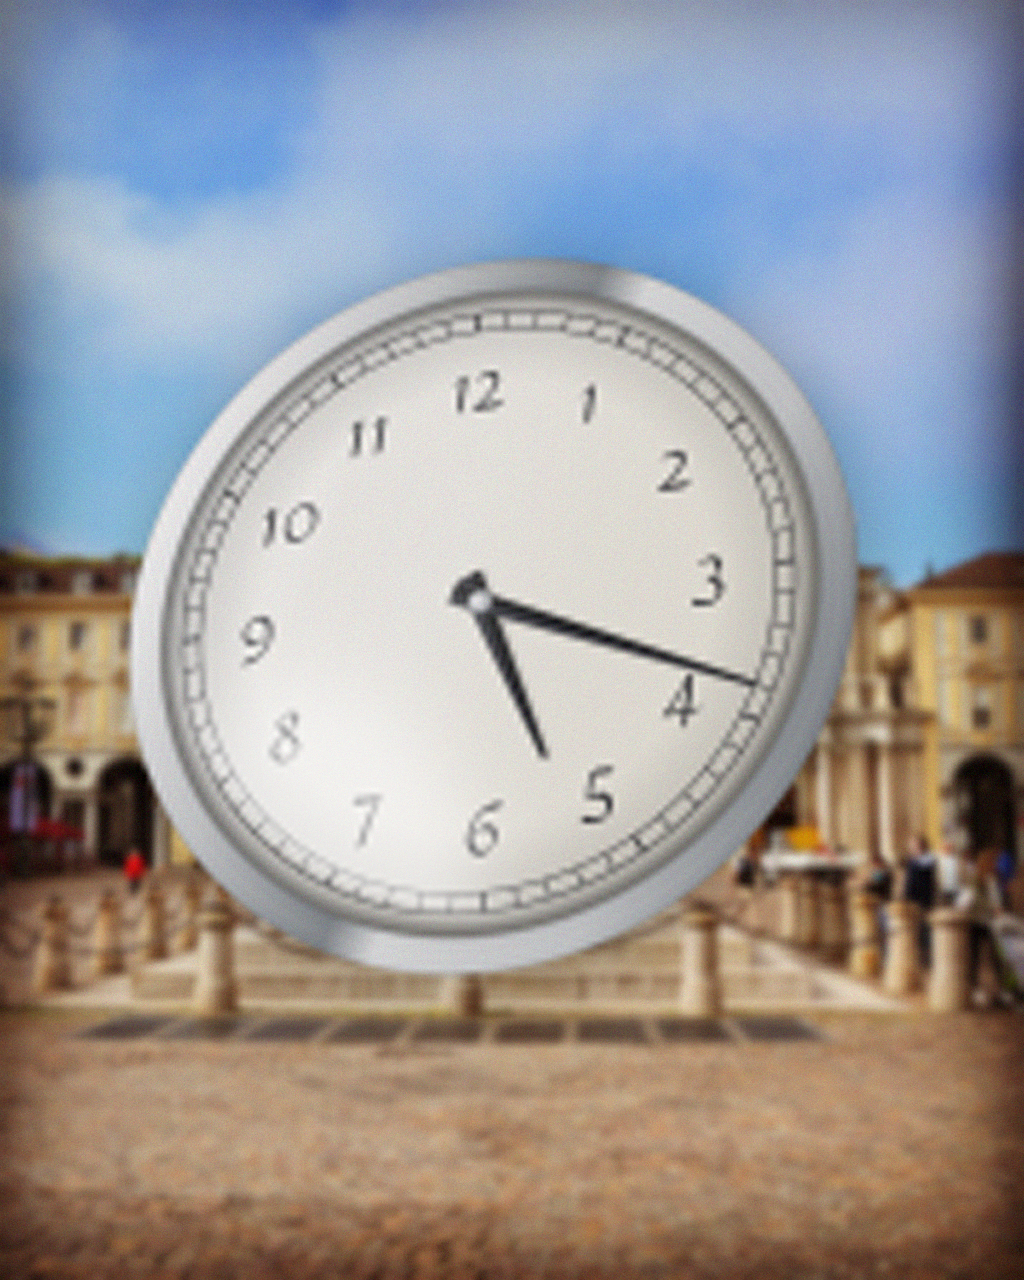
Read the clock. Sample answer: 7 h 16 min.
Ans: 5 h 19 min
